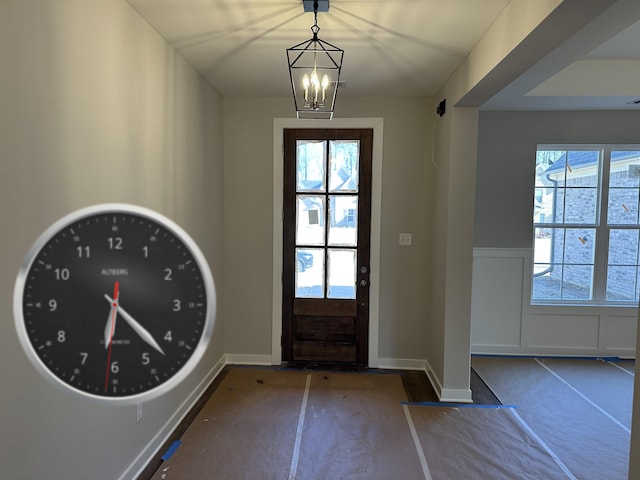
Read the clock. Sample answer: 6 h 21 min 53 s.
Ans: 6 h 22 min 31 s
